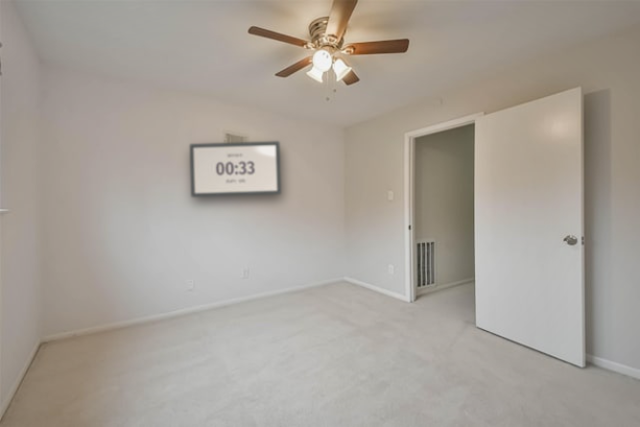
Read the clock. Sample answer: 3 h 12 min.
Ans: 0 h 33 min
